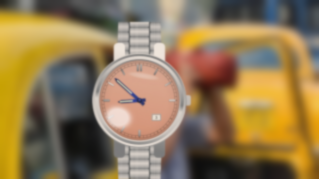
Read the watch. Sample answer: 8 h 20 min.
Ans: 8 h 52 min
